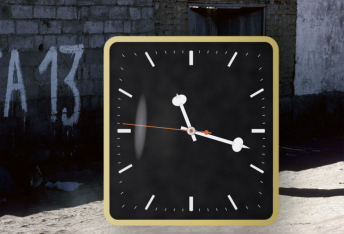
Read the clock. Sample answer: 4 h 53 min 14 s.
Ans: 11 h 17 min 46 s
